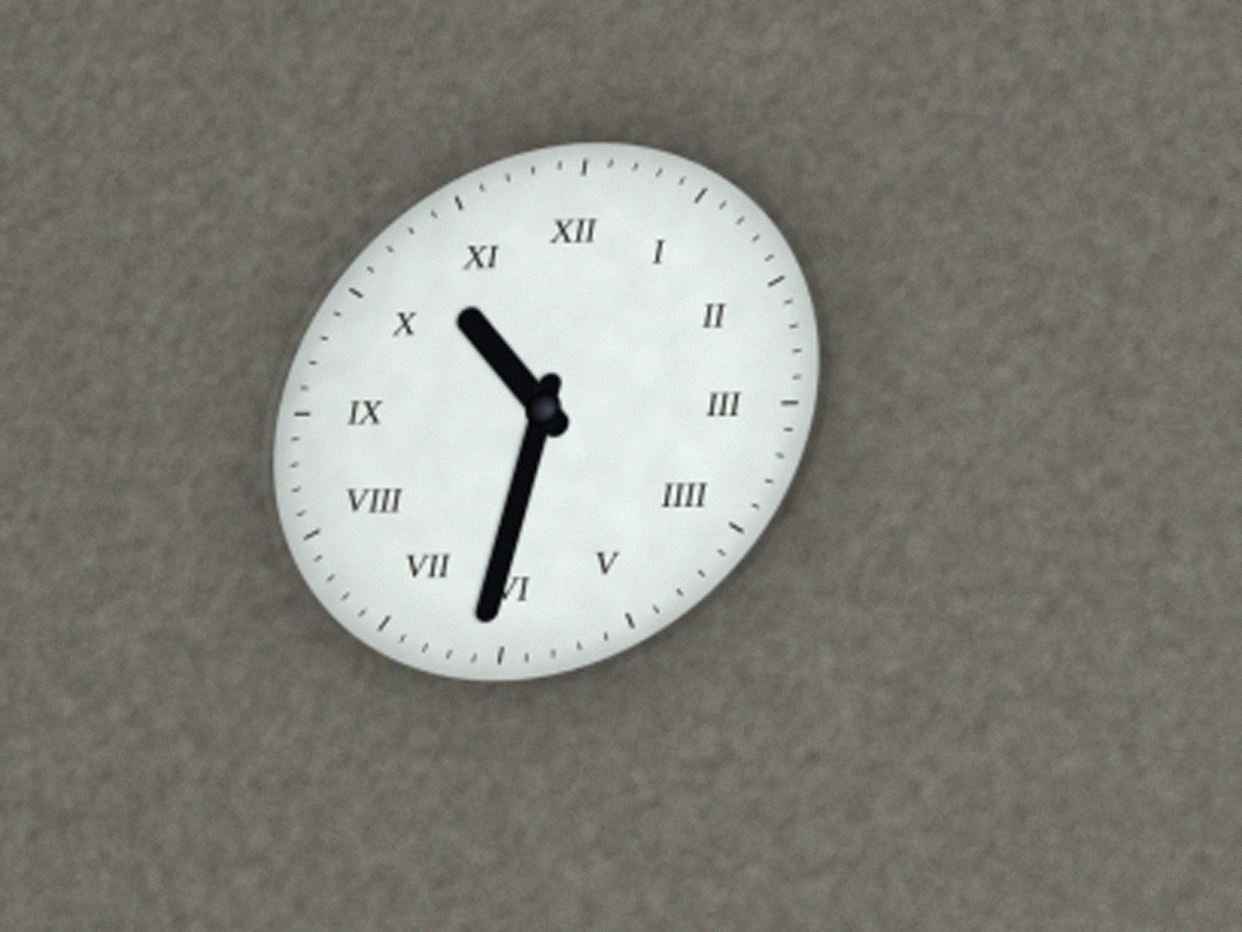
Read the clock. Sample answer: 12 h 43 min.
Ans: 10 h 31 min
